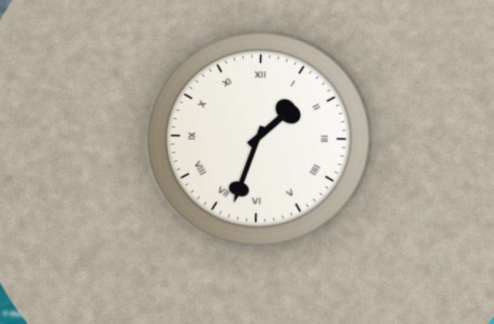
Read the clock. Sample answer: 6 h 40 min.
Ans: 1 h 33 min
